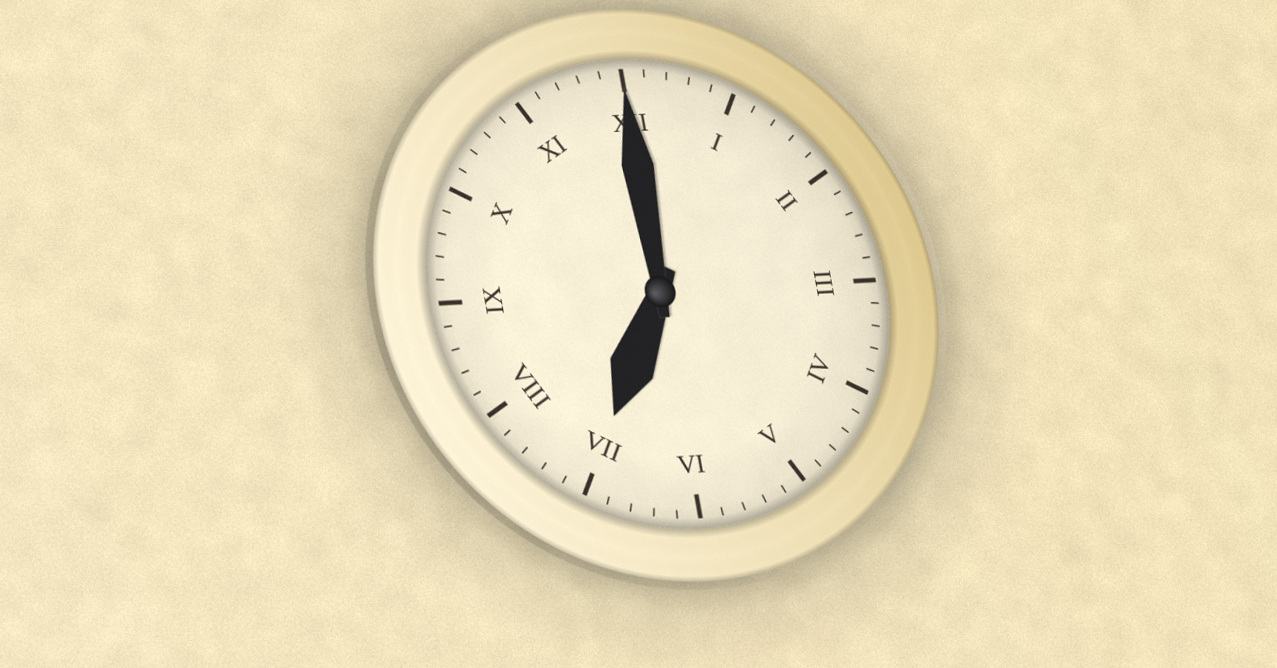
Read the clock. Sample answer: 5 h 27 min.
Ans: 7 h 00 min
